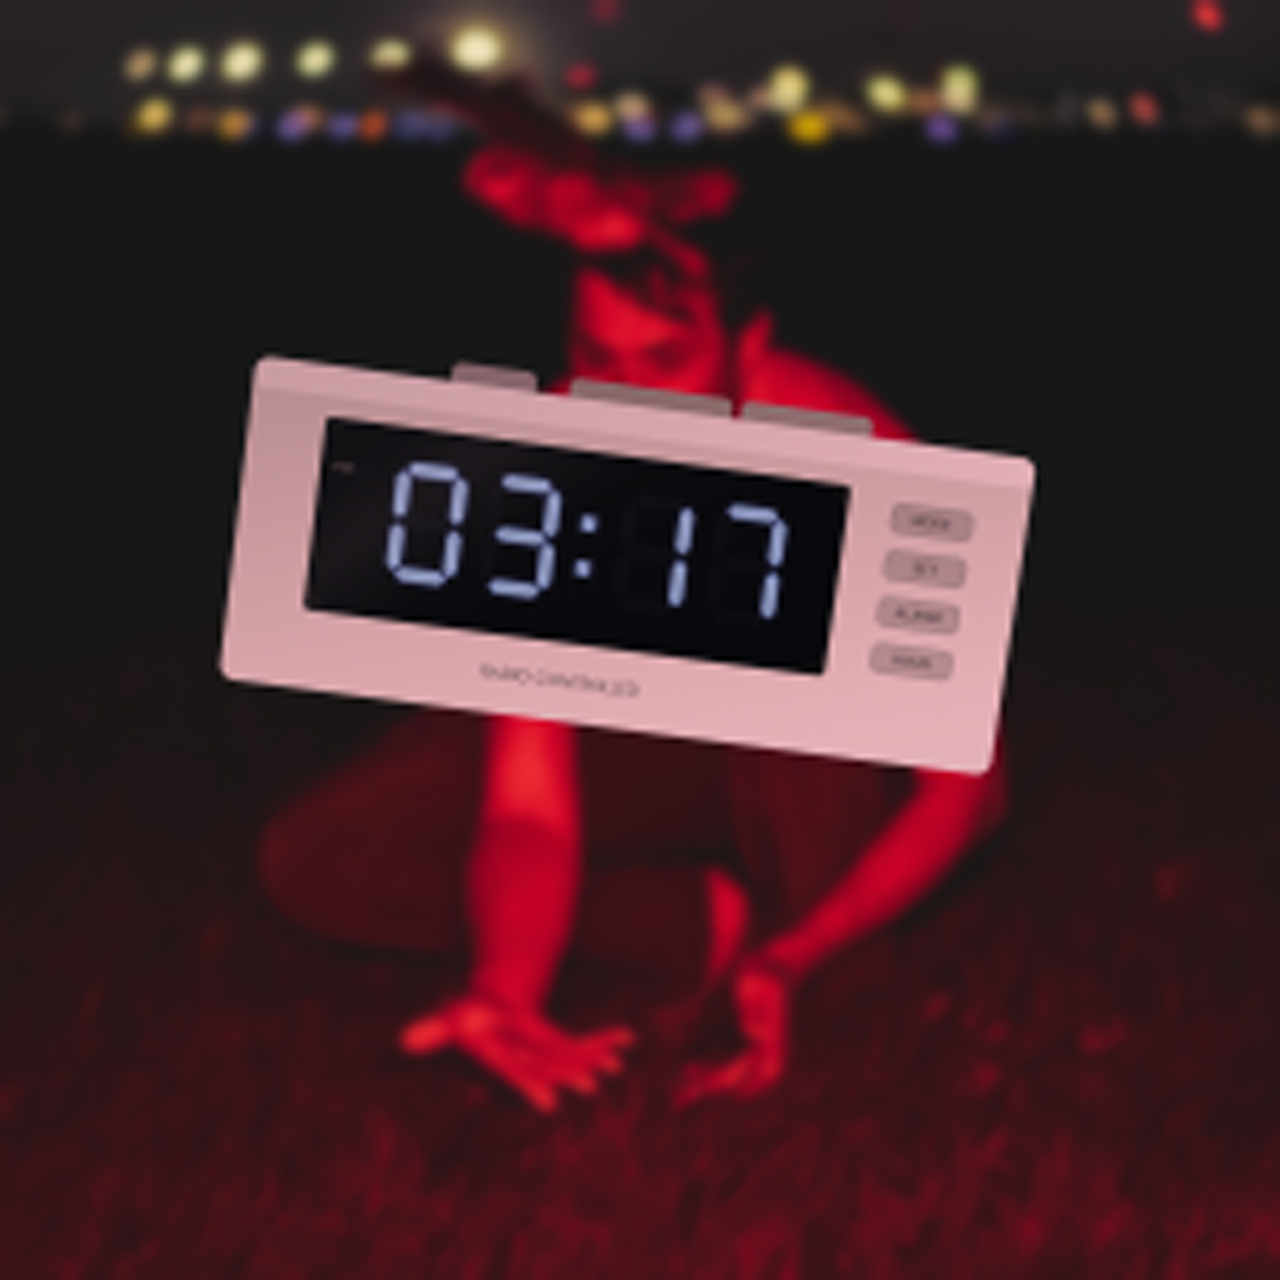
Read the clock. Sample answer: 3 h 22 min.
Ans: 3 h 17 min
